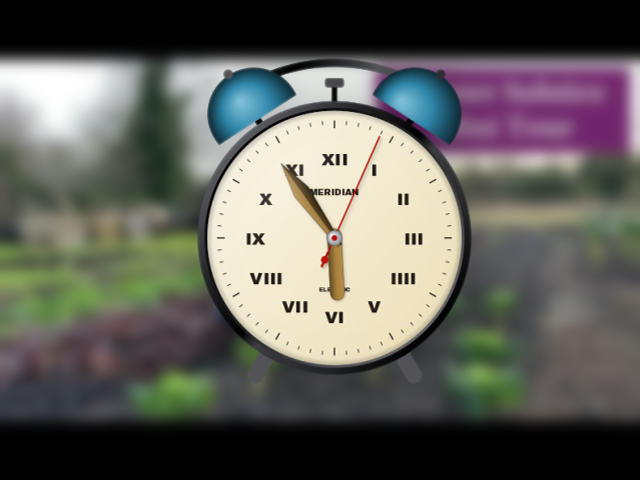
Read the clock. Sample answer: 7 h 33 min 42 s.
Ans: 5 h 54 min 04 s
